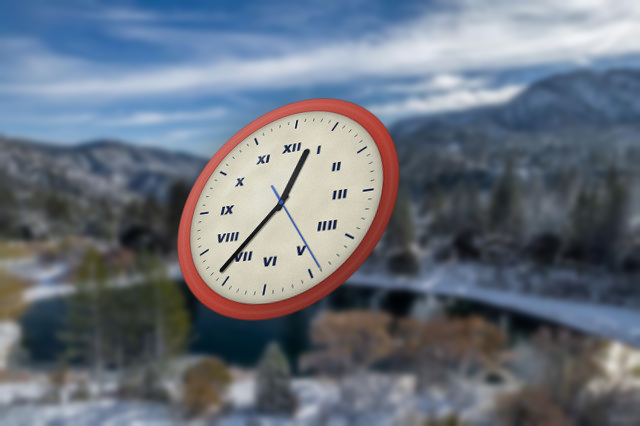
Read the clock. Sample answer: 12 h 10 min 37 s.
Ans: 12 h 36 min 24 s
